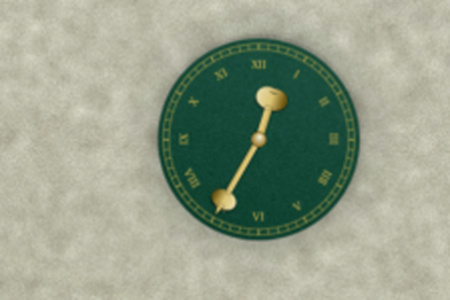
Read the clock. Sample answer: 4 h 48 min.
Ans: 12 h 35 min
